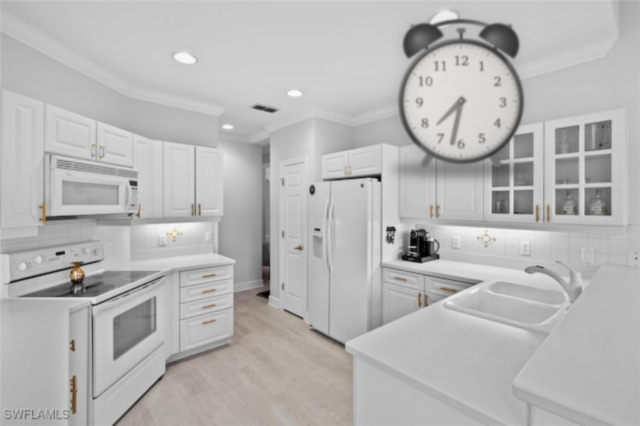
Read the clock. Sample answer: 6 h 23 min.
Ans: 7 h 32 min
